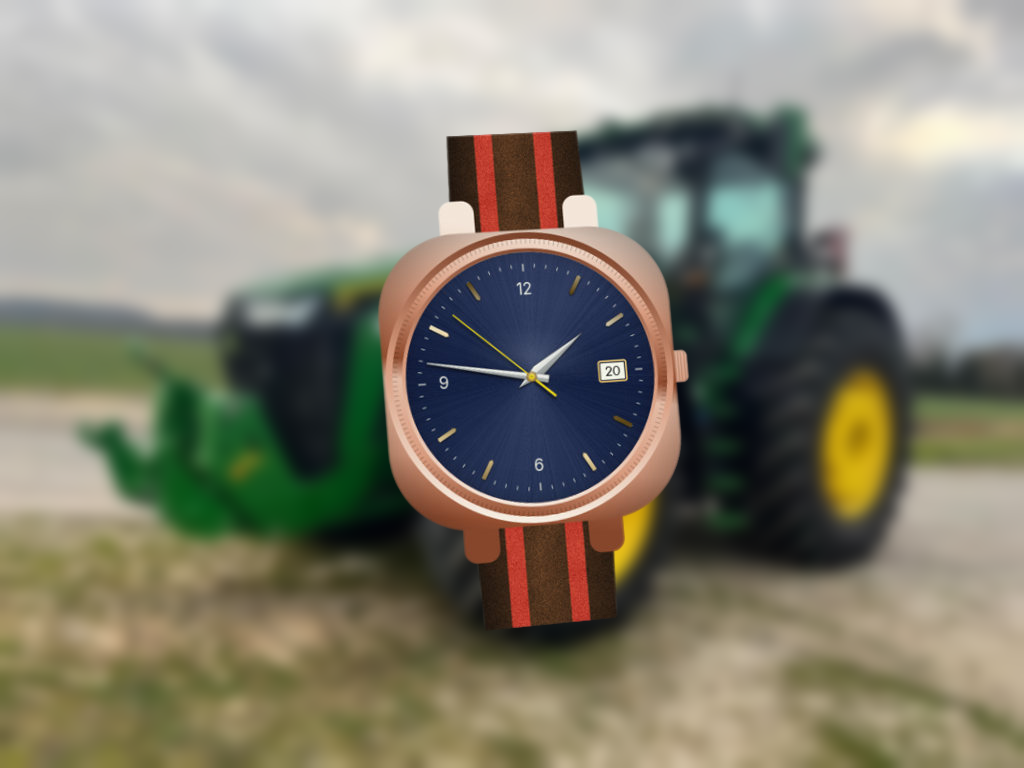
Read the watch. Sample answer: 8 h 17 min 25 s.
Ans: 1 h 46 min 52 s
